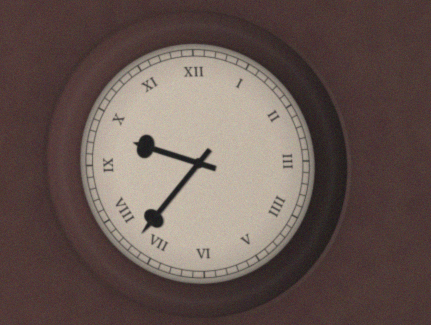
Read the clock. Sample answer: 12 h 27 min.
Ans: 9 h 37 min
